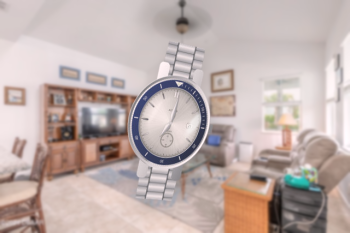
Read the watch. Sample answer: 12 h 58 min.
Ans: 7 h 01 min
